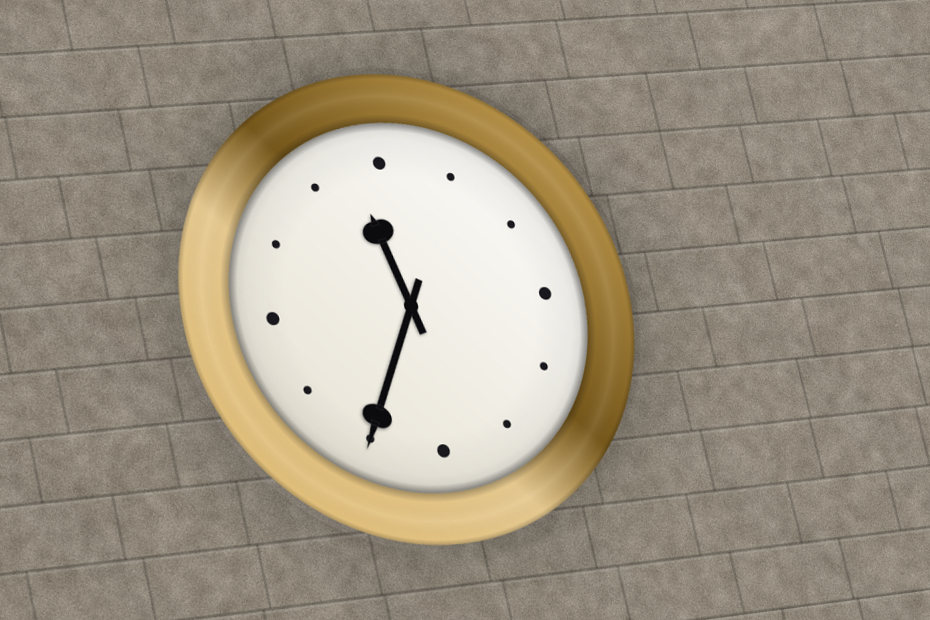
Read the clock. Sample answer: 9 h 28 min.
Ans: 11 h 35 min
